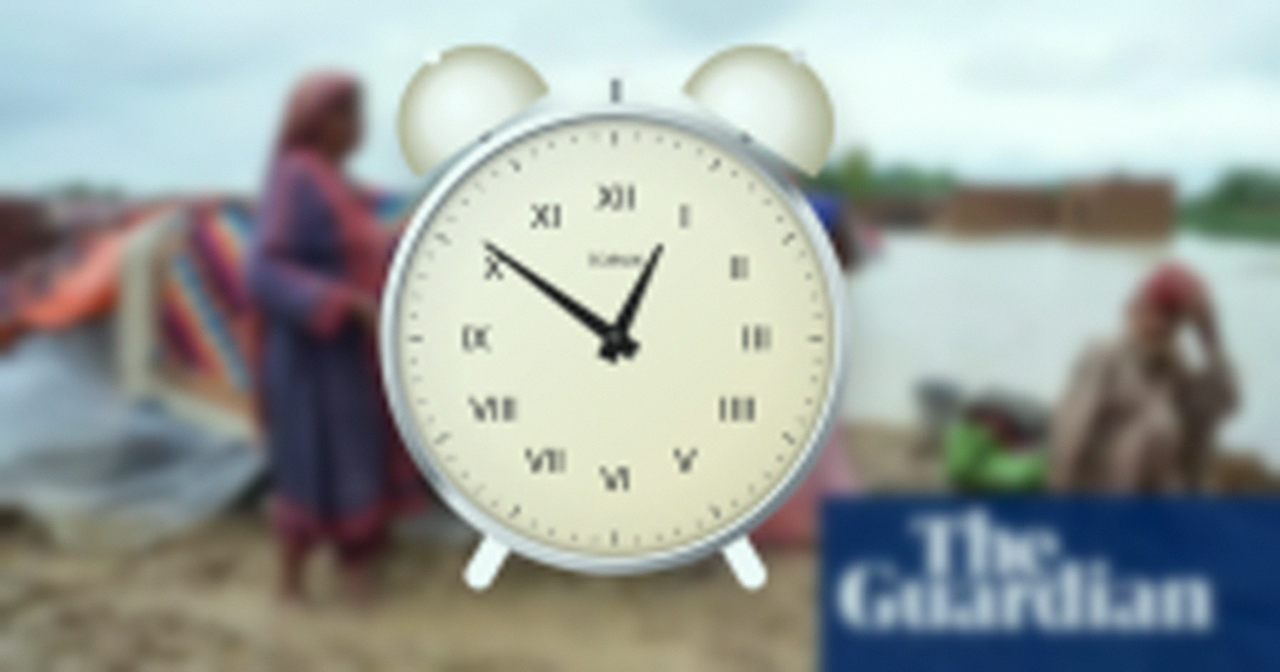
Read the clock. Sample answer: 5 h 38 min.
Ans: 12 h 51 min
